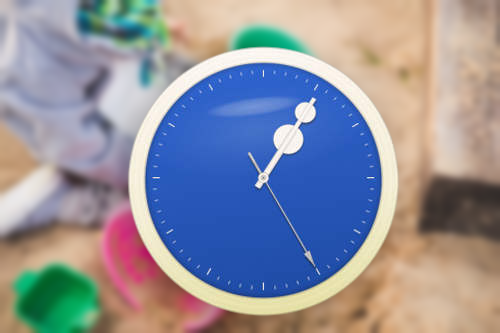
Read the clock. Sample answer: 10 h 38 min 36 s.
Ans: 1 h 05 min 25 s
